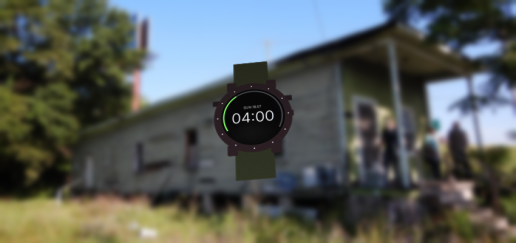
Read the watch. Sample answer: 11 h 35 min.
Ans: 4 h 00 min
